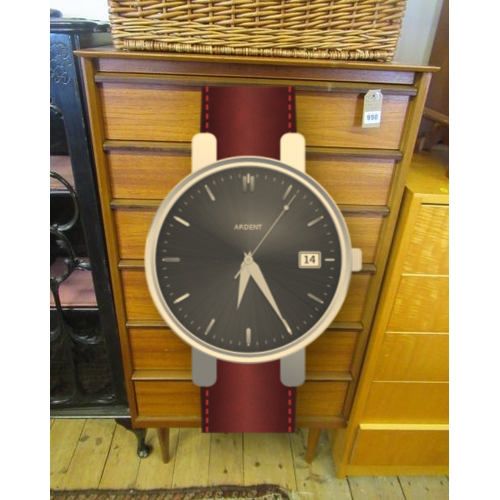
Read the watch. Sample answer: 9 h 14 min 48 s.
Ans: 6 h 25 min 06 s
